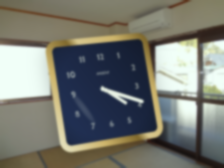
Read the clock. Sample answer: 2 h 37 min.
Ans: 4 h 19 min
